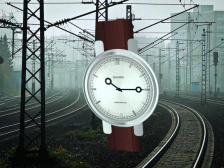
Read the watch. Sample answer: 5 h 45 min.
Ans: 10 h 15 min
